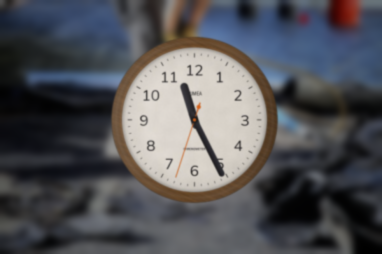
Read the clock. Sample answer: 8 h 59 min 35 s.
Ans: 11 h 25 min 33 s
